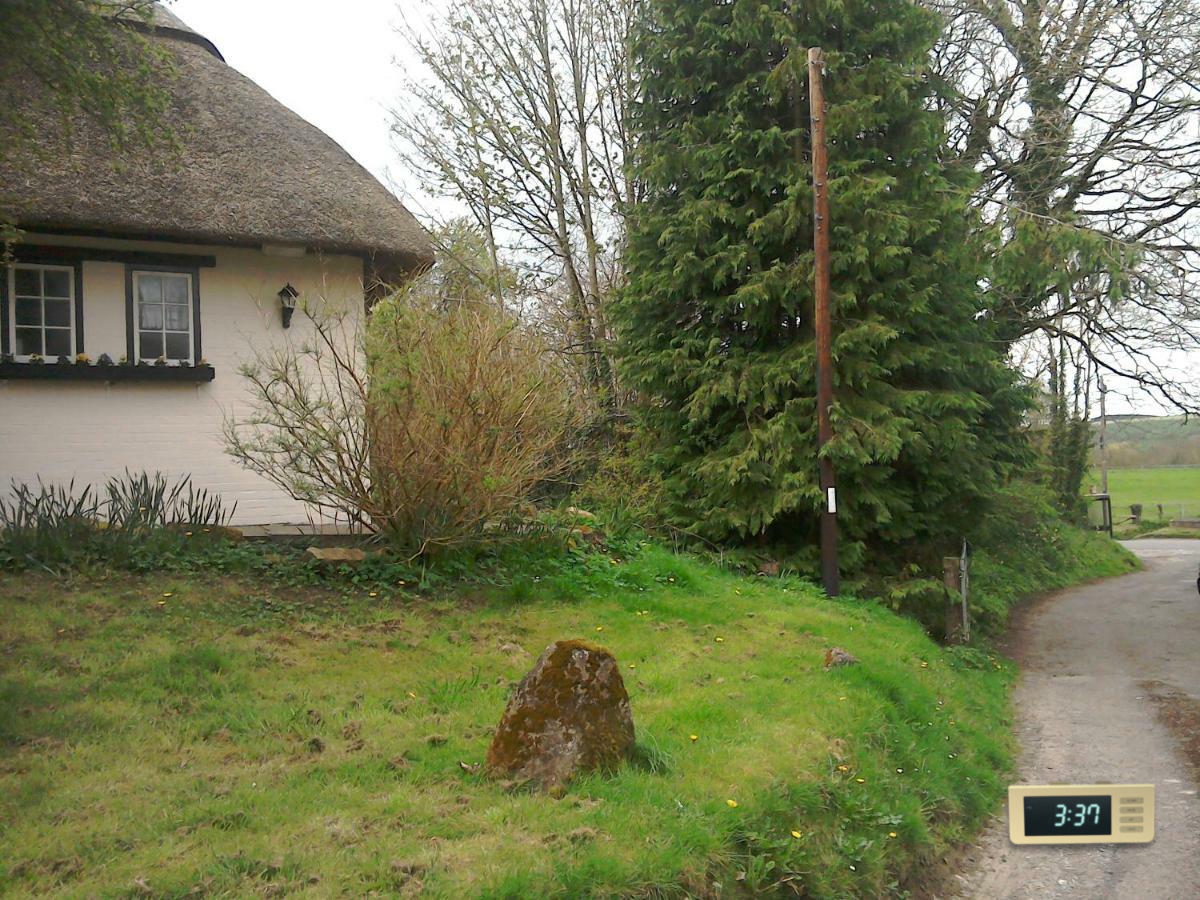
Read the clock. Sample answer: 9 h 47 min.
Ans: 3 h 37 min
